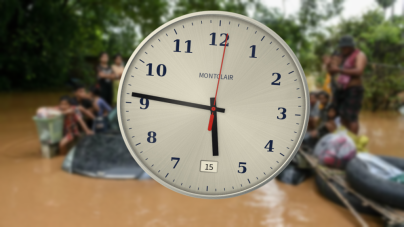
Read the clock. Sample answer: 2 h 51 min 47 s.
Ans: 5 h 46 min 01 s
